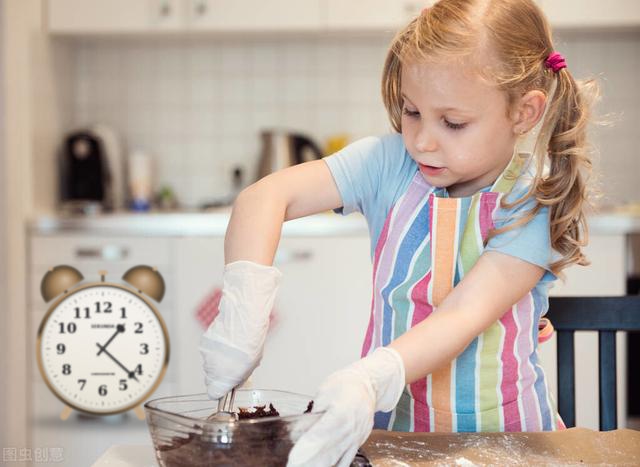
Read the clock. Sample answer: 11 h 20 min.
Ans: 1 h 22 min
